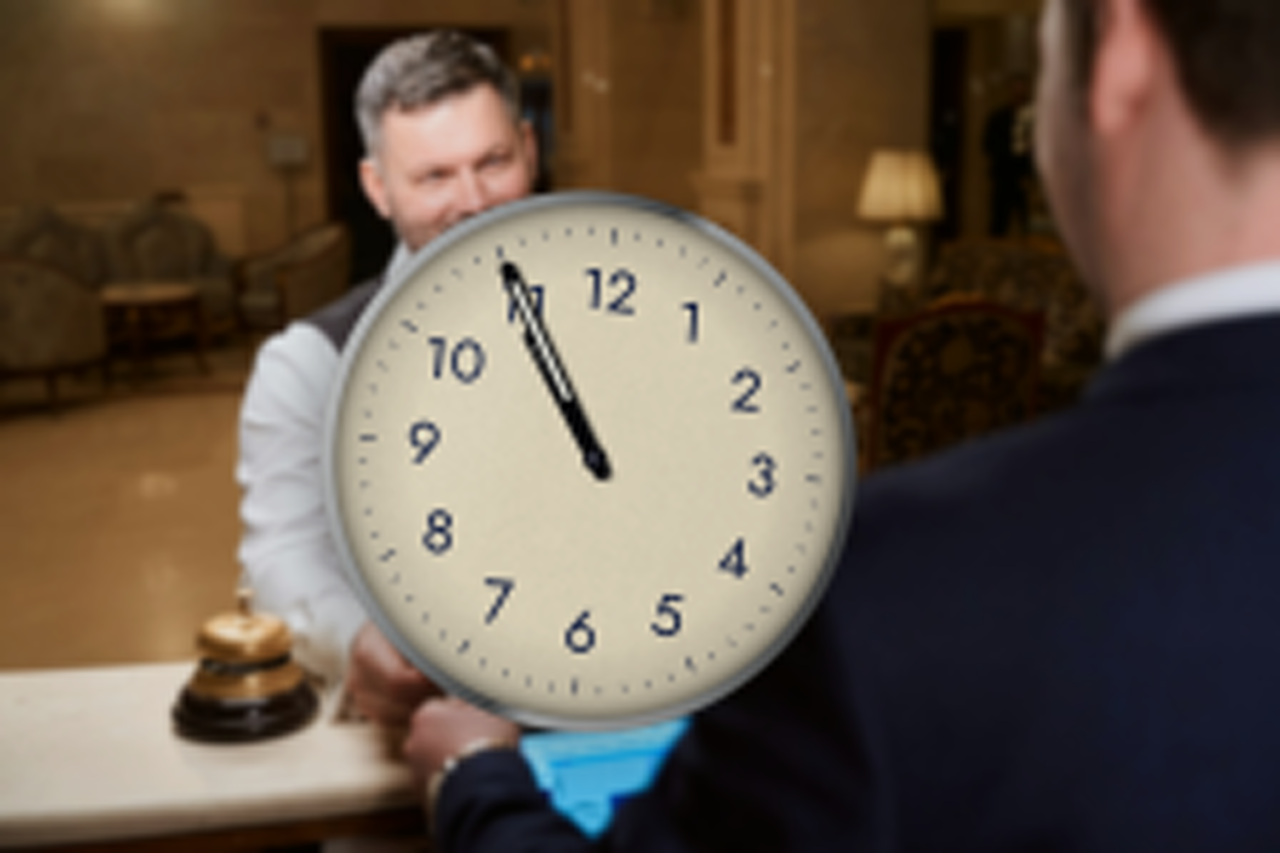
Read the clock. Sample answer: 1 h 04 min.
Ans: 10 h 55 min
